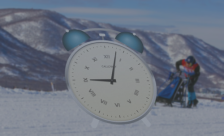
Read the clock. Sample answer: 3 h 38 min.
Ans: 9 h 03 min
